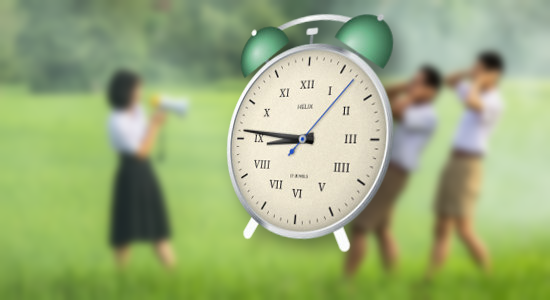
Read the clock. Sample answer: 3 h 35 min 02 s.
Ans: 8 h 46 min 07 s
